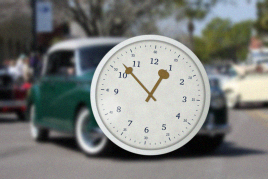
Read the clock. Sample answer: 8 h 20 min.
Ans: 12 h 52 min
